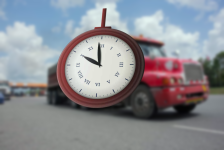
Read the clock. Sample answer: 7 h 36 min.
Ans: 9 h 59 min
